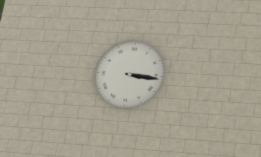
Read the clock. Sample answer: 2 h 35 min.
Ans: 3 h 16 min
